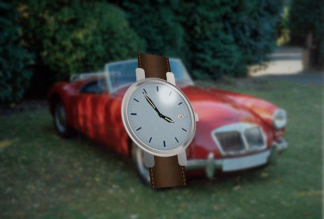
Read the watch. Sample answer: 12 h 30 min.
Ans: 3 h 54 min
